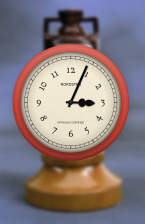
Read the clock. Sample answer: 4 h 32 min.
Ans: 3 h 04 min
